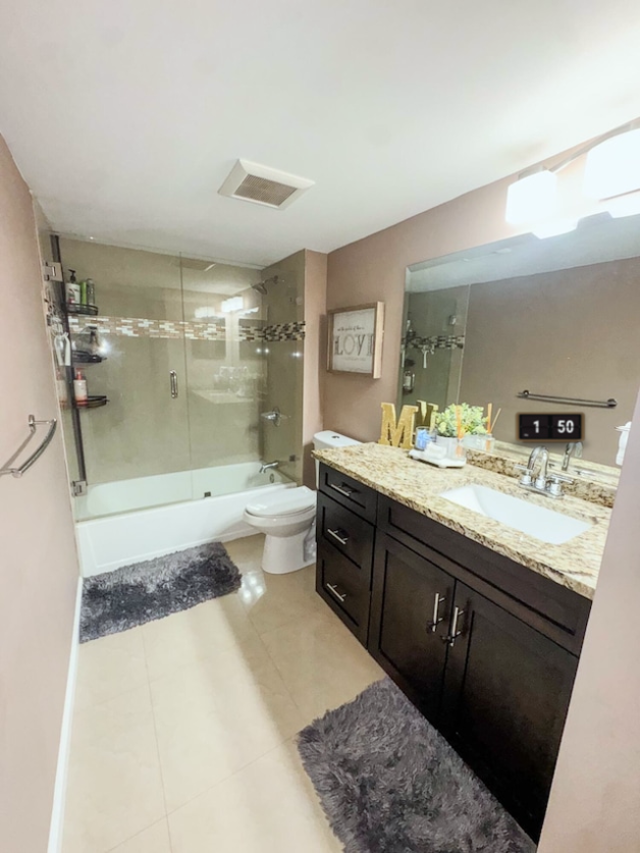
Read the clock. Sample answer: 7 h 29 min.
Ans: 1 h 50 min
